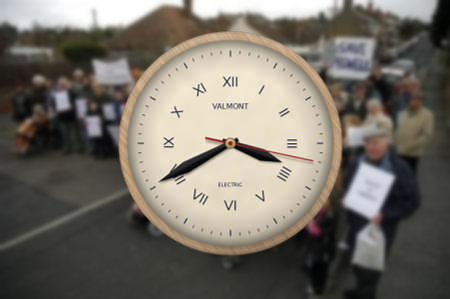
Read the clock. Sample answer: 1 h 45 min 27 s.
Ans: 3 h 40 min 17 s
